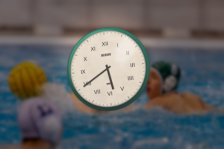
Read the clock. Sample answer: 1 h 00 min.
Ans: 5 h 40 min
